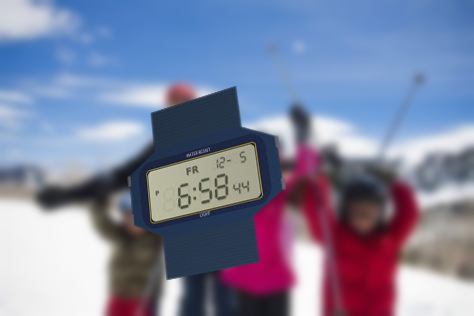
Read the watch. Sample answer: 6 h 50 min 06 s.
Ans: 6 h 58 min 44 s
